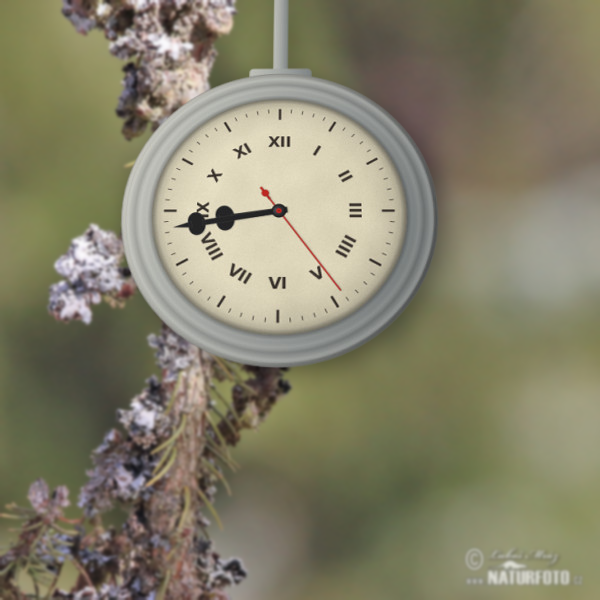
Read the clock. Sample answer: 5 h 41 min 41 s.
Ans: 8 h 43 min 24 s
